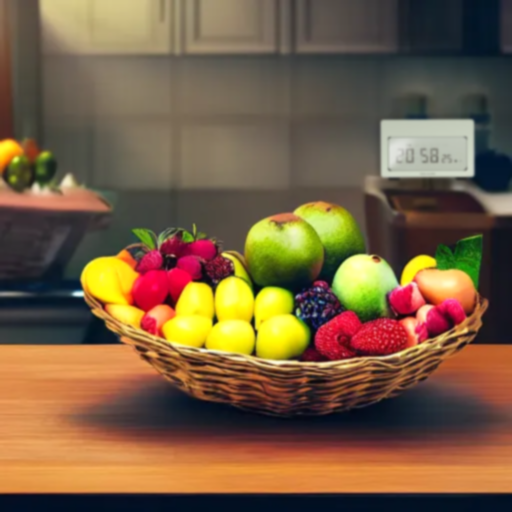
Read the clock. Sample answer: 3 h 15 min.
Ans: 20 h 58 min
